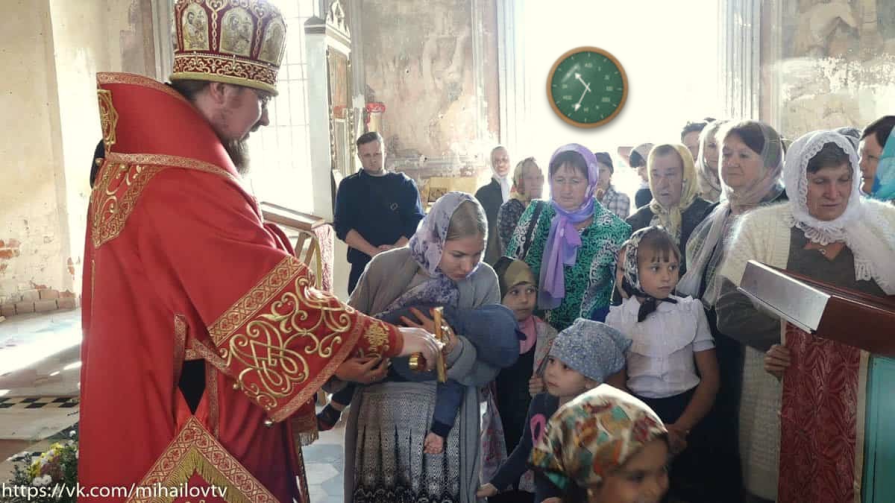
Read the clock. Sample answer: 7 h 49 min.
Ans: 10 h 34 min
